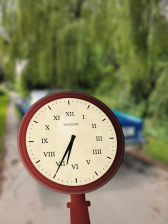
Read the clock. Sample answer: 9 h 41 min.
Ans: 6 h 35 min
